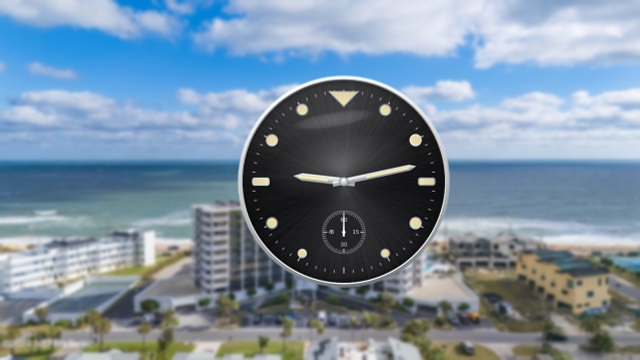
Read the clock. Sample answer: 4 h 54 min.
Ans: 9 h 13 min
